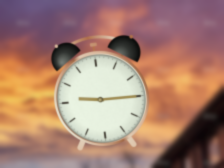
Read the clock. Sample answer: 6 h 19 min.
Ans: 9 h 15 min
